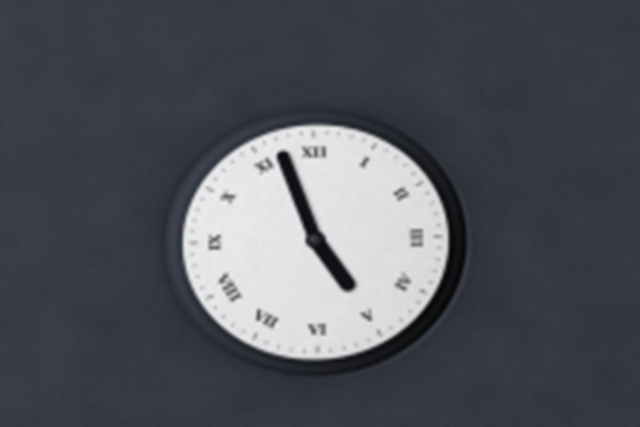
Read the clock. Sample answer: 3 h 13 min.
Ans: 4 h 57 min
